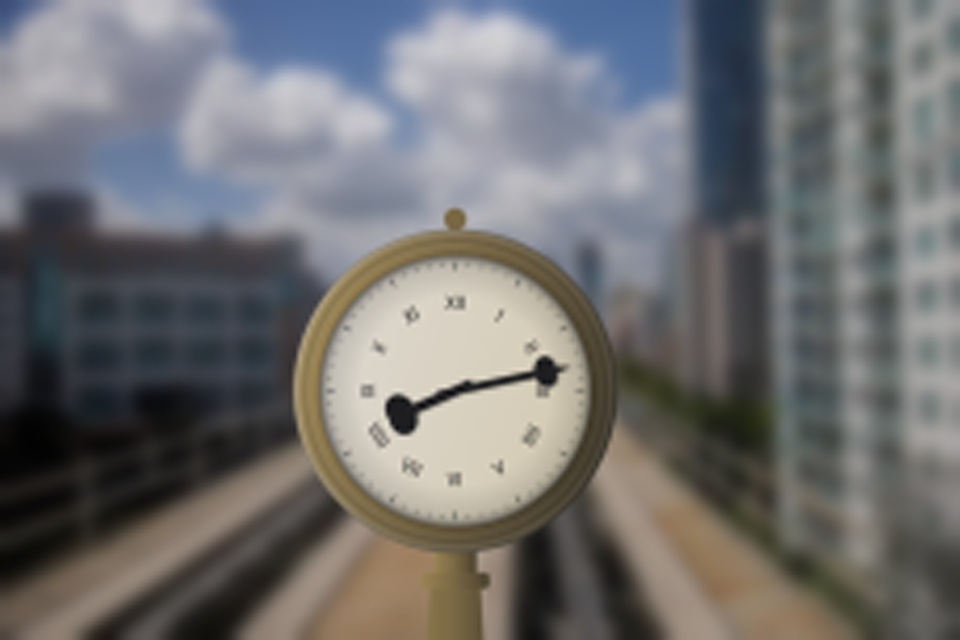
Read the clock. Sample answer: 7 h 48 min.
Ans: 8 h 13 min
